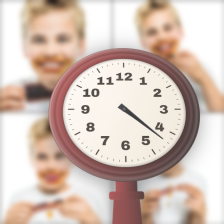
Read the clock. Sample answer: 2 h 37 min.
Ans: 4 h 22 min
